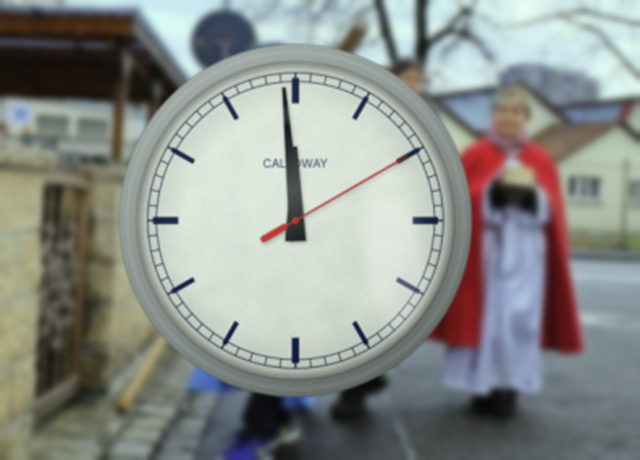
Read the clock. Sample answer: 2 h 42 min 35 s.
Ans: 11 h 59 min 10 s
